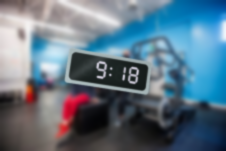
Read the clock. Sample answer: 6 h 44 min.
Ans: 9 h 18 min
